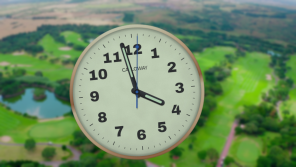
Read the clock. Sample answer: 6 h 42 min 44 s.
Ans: 3 h 58 min 01 s
